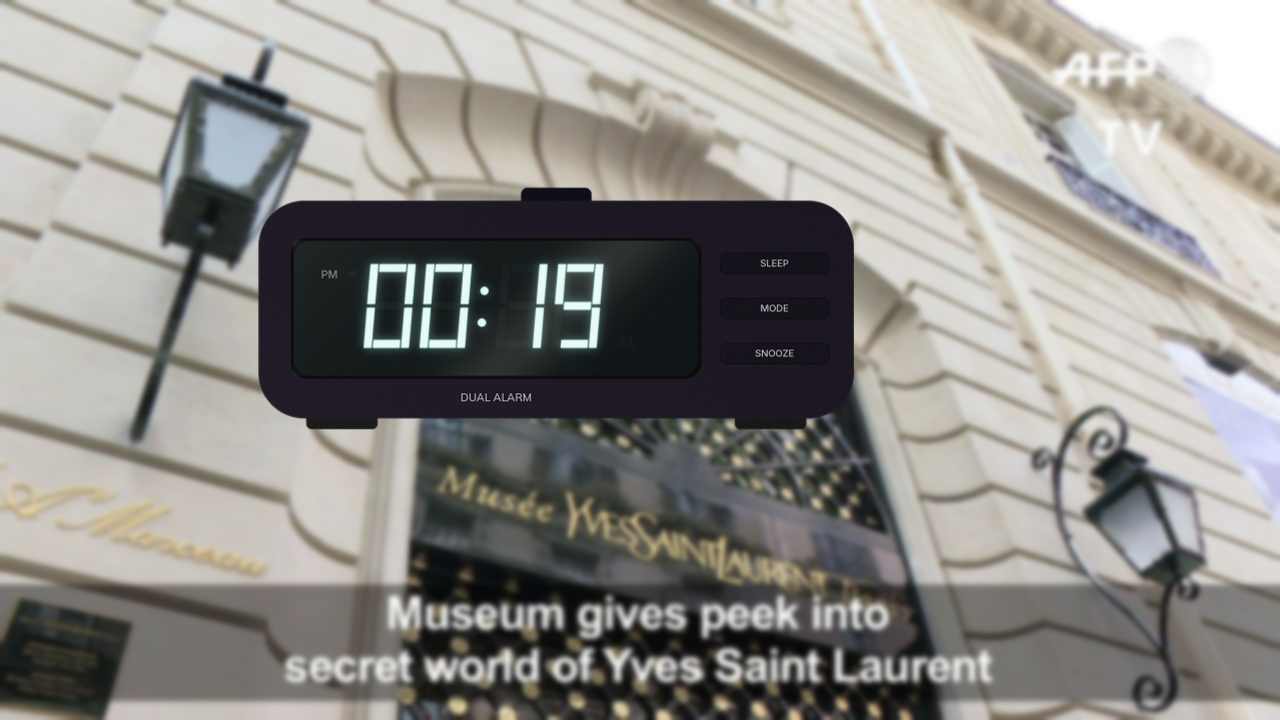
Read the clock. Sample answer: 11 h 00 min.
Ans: 0 h 19 min
